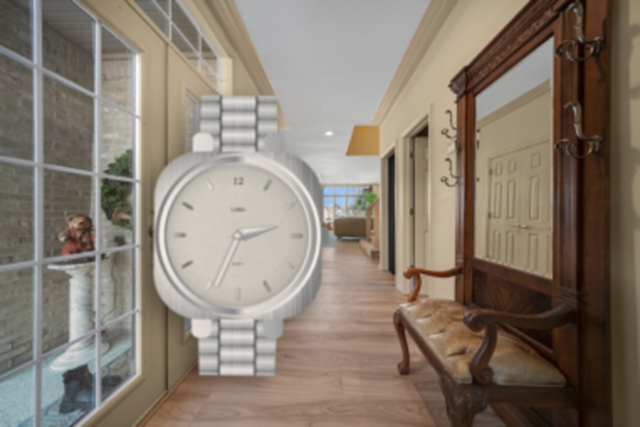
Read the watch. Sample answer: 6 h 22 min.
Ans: 2 h 34 min
